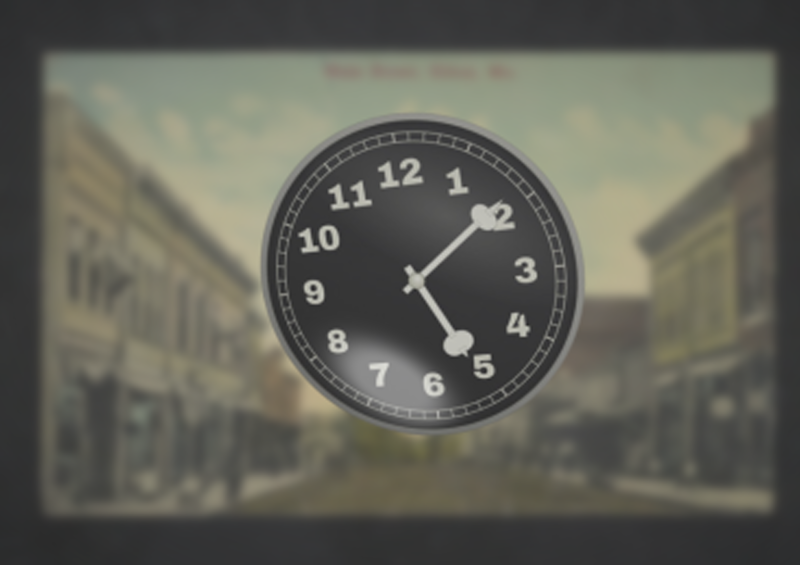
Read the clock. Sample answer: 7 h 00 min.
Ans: 5 h 09 min
